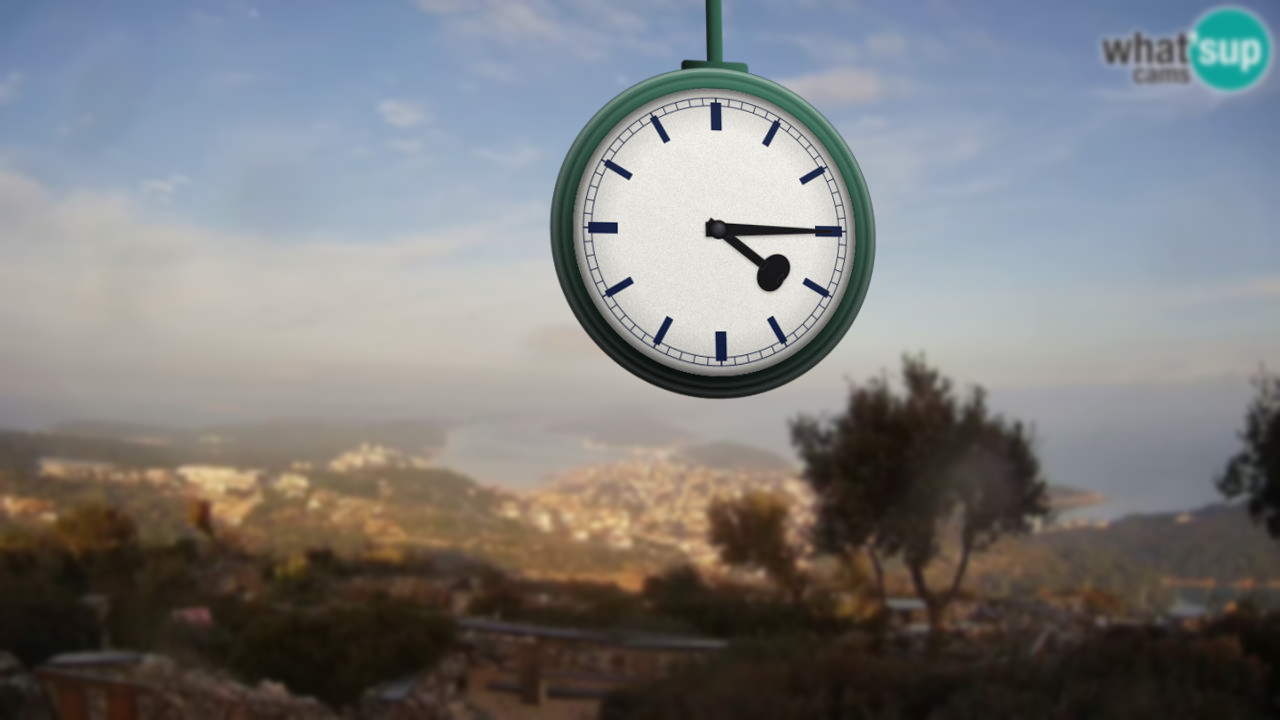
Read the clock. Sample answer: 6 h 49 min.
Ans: 4 h 15 min
